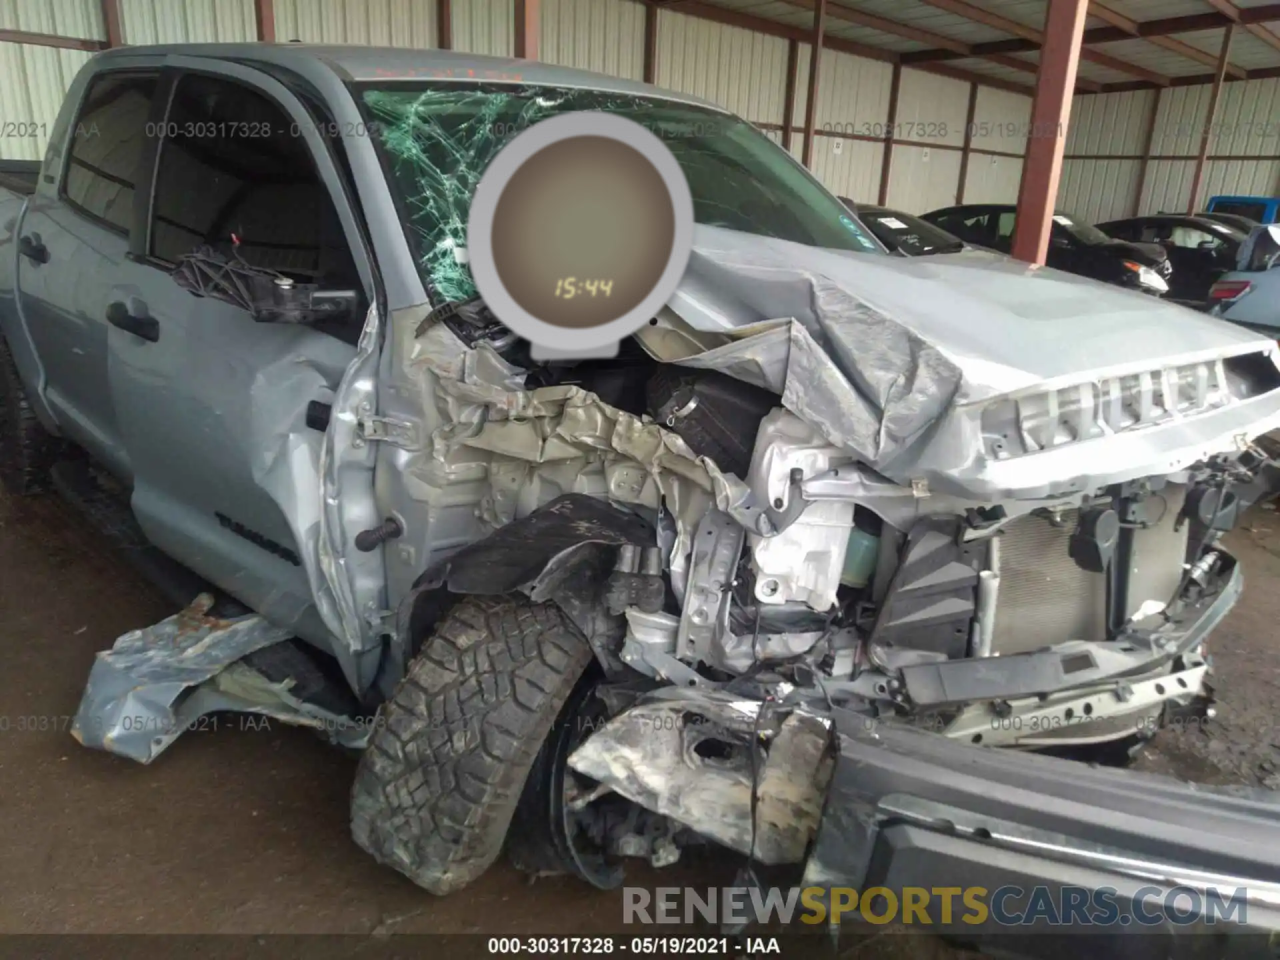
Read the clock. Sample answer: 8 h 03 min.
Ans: 15 h 44 min
